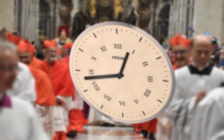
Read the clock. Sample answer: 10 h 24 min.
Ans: 12 h 43 min
